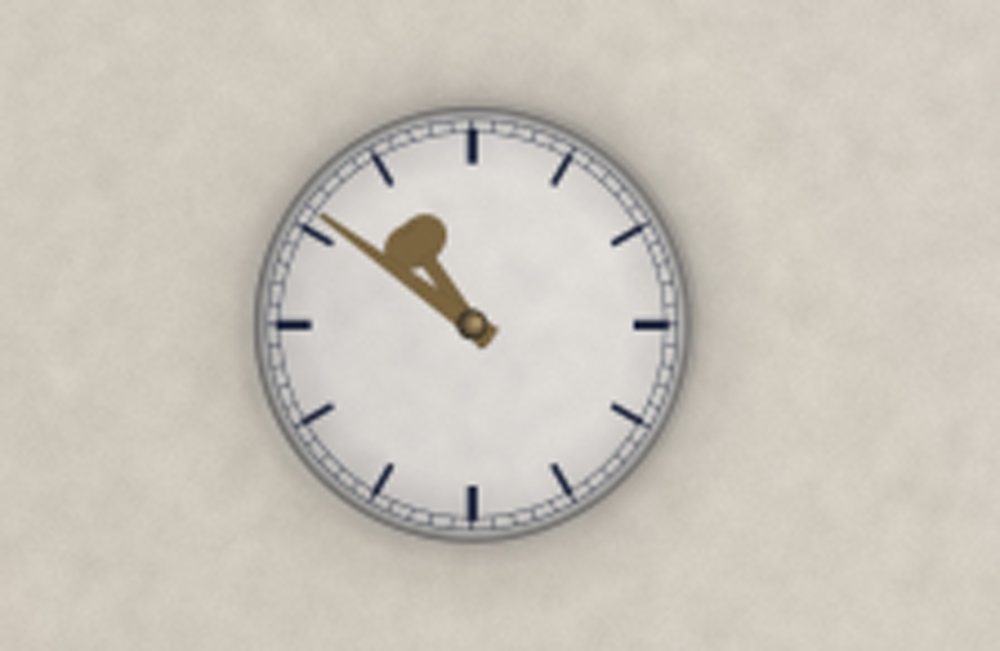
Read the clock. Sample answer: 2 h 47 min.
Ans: 10 h 51 min
